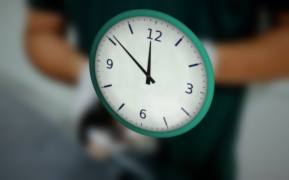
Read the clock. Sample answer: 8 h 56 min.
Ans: 11 h 51 min
